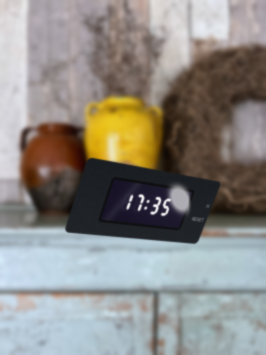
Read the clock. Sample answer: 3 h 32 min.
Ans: 17 h 35 min
